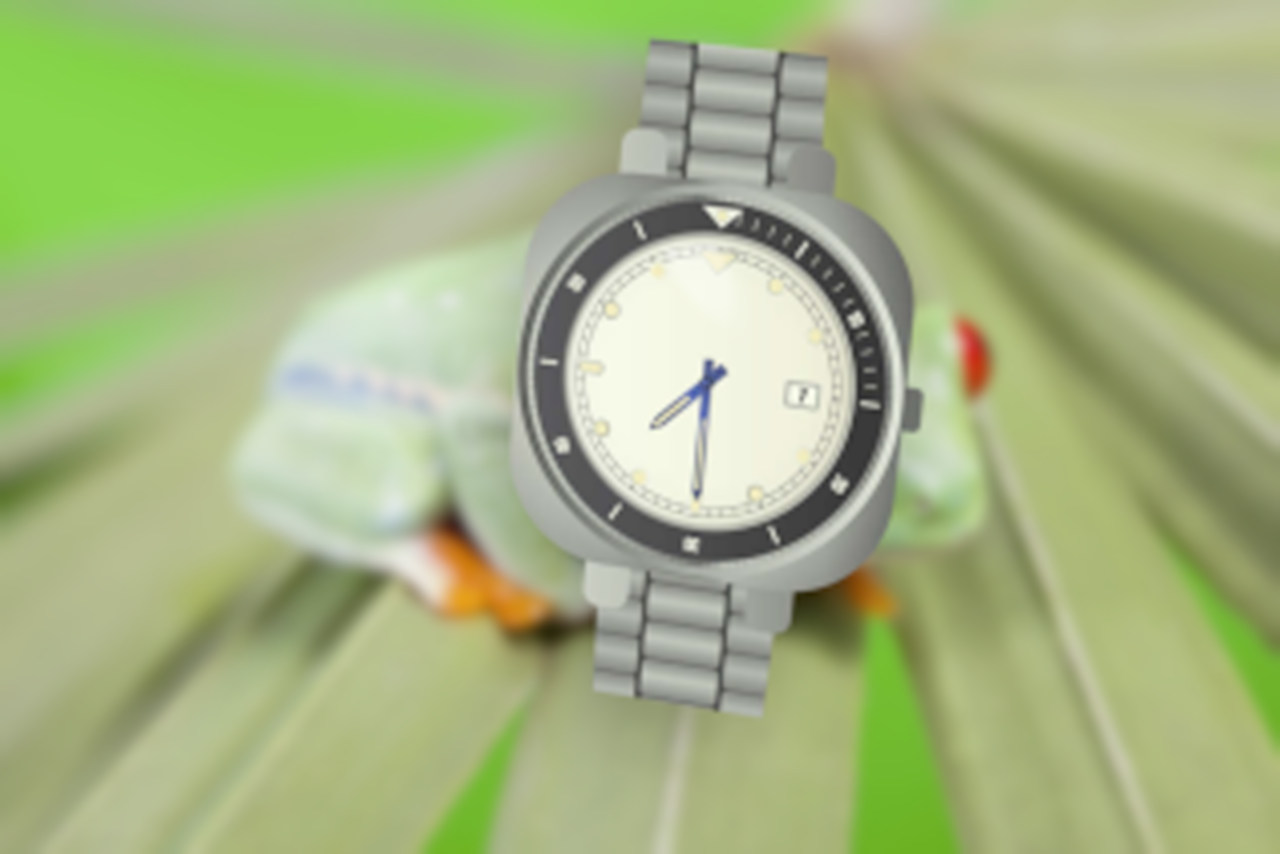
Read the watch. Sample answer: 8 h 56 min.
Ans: 7 h 30 min
